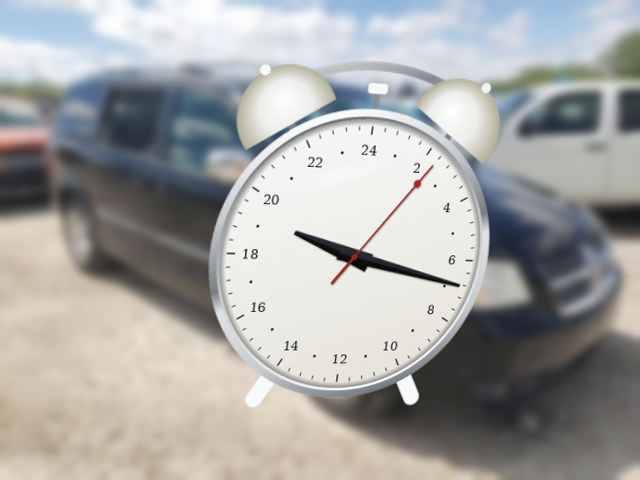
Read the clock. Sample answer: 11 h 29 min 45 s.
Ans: 19 h 17 min 06 s
